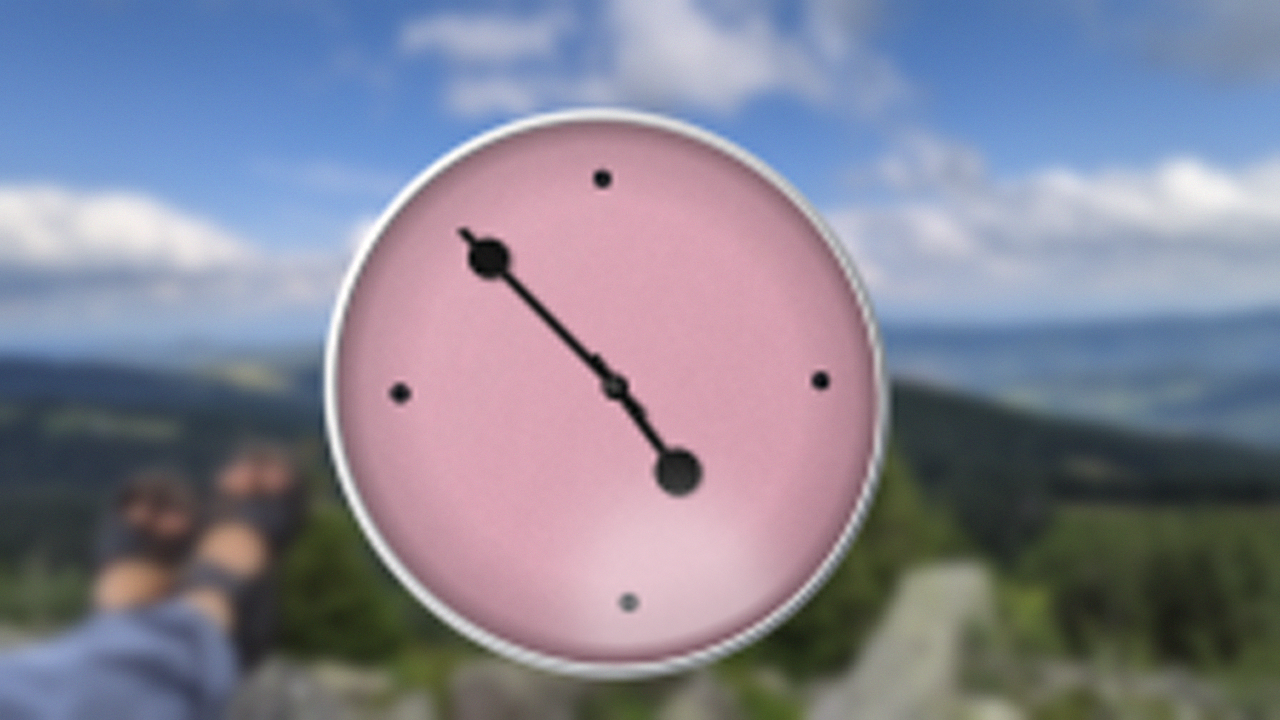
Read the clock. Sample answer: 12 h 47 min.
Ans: 4 h 53 min
